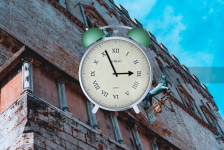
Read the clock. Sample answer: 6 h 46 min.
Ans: 2 h 56 min
